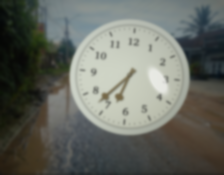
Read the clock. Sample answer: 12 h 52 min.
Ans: 6 h 37 min
